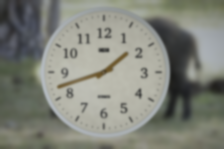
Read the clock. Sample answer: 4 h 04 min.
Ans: 1 h 42 min
